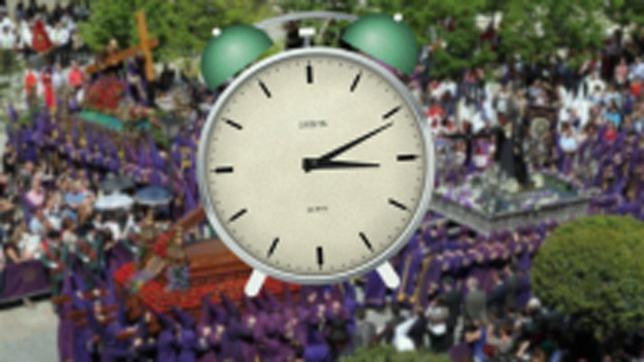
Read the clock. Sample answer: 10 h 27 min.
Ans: 3 h 11 min
